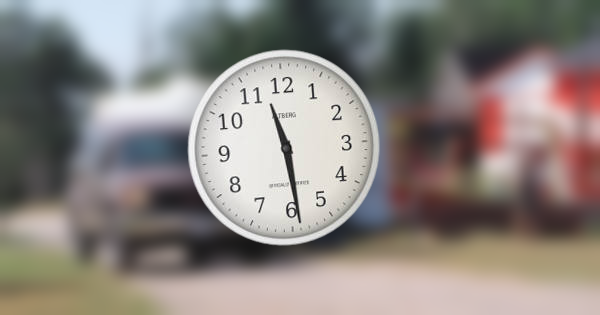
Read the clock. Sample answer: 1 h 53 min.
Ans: 11 h 29 min
